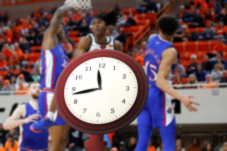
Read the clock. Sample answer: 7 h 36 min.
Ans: 11 h 43 min
